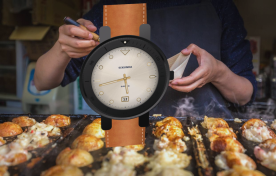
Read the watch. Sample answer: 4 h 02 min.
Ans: 5 h 43 min
